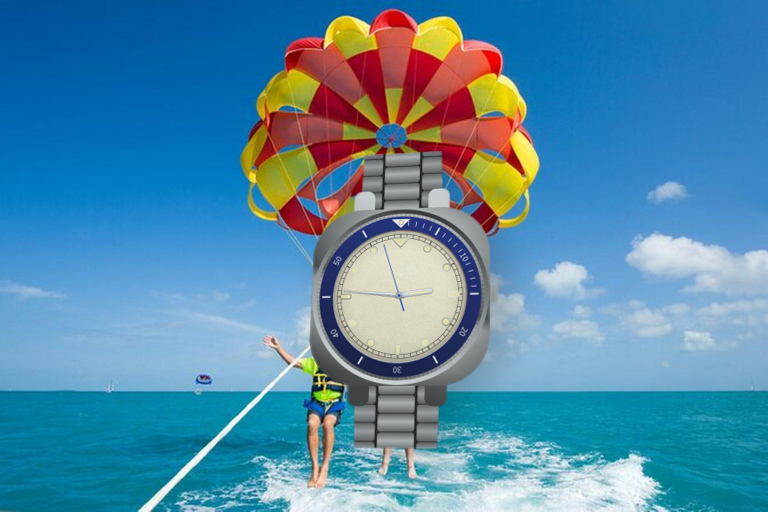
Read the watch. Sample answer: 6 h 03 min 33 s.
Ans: 2 h 45 min 57 s
